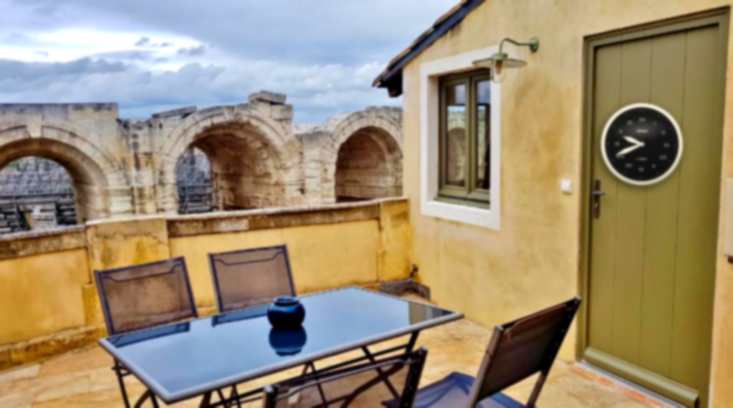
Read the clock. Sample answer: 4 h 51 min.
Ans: 9 h 41 min
